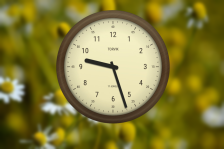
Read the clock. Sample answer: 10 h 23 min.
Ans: 9 h 27 min
